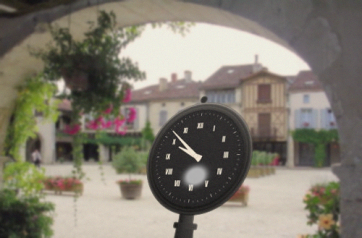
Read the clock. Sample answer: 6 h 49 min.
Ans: 9 h 52 min
